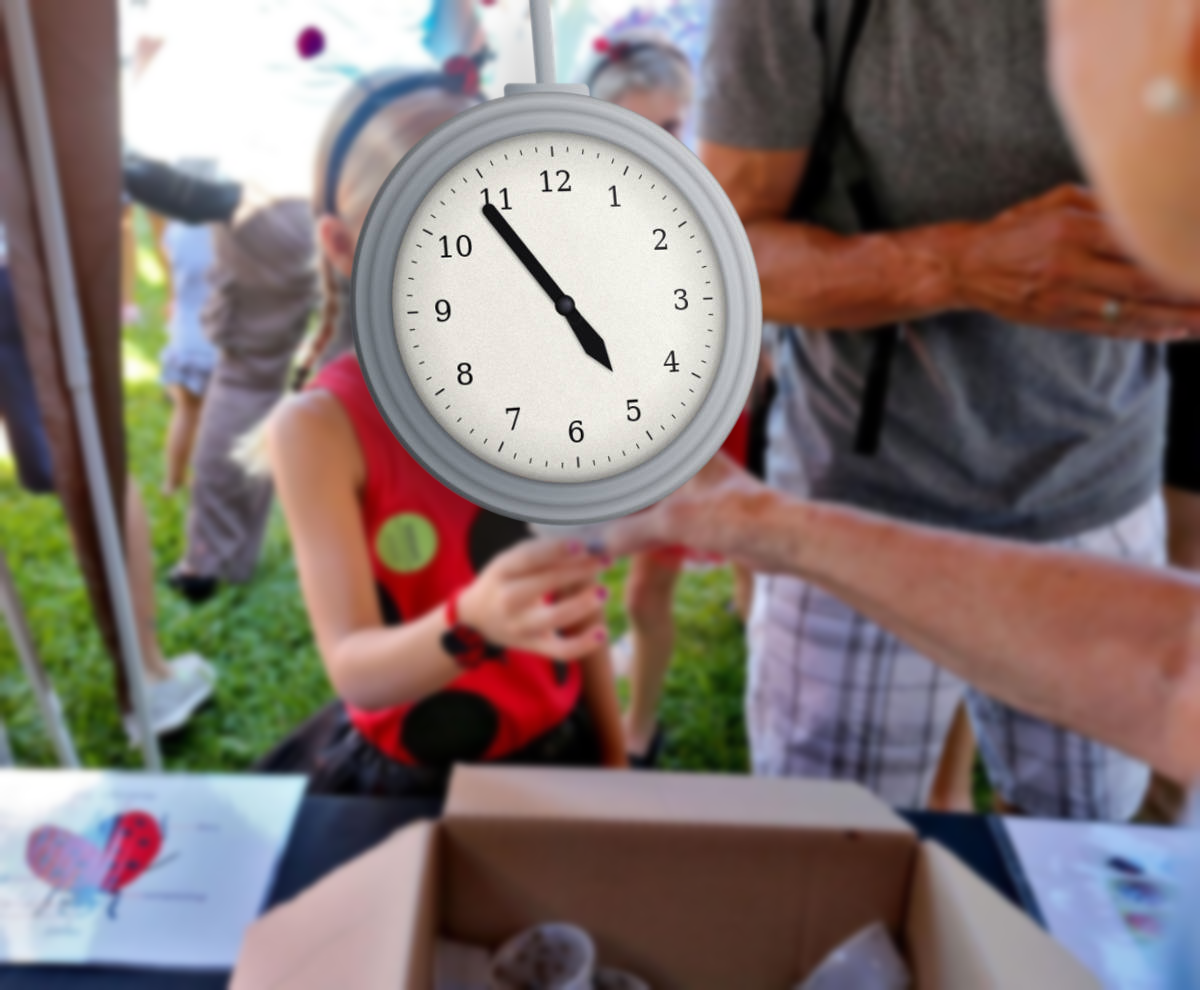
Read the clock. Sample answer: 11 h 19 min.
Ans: 4 h 54 min
